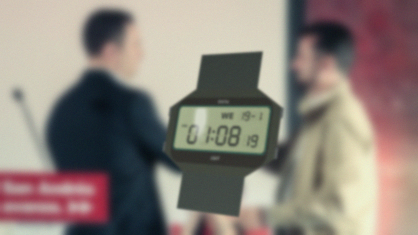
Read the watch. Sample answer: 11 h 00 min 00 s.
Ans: 1 h 08 min 19 s
